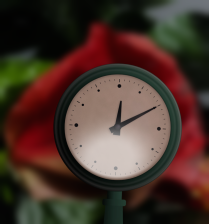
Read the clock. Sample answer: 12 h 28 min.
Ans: 12 h 10 min
